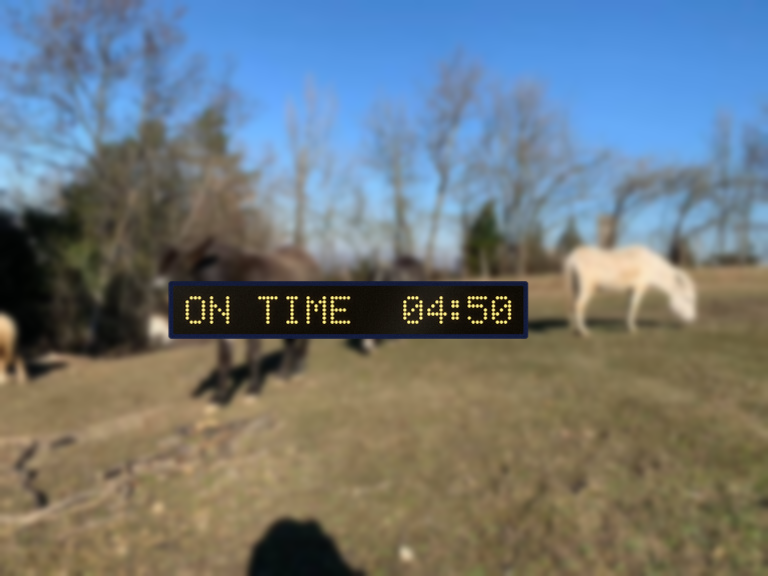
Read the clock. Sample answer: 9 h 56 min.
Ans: 4 h 50 min
